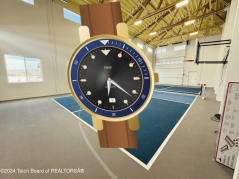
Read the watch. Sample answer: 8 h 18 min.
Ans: 6 h 22 min
